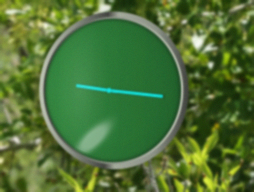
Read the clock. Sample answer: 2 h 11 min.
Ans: 9 h 16 min
